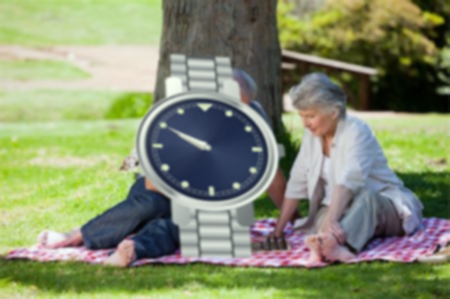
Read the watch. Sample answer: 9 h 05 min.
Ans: 9 h 50 min
